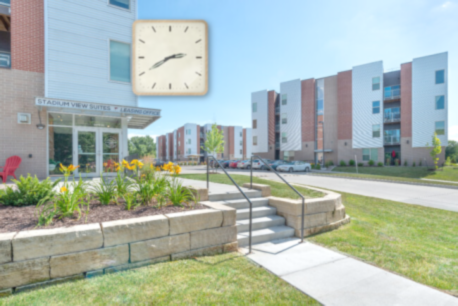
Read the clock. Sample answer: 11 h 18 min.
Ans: 2 h 40 min
